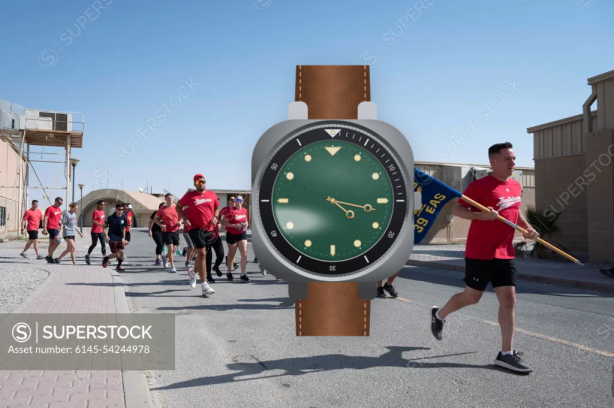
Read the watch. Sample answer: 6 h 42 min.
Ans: 4 h 17 min
